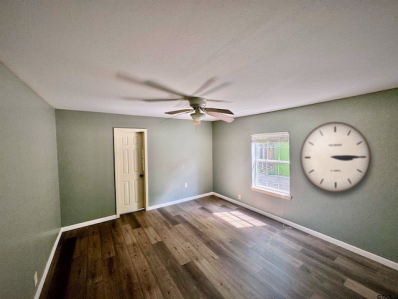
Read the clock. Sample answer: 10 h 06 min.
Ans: 3 h 15 min
